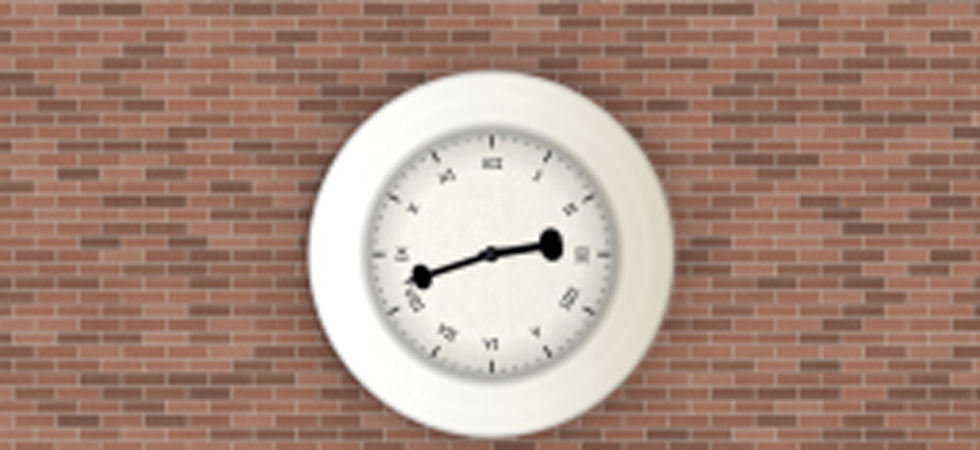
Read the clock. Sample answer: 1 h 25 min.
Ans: 2 h 42 min
